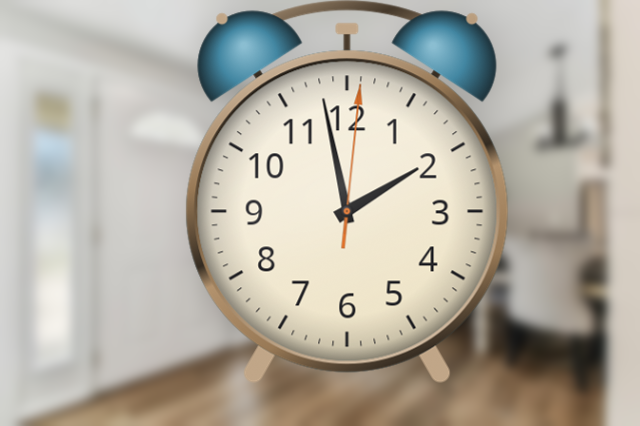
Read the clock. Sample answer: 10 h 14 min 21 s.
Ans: 1 h 58 min 01 s
